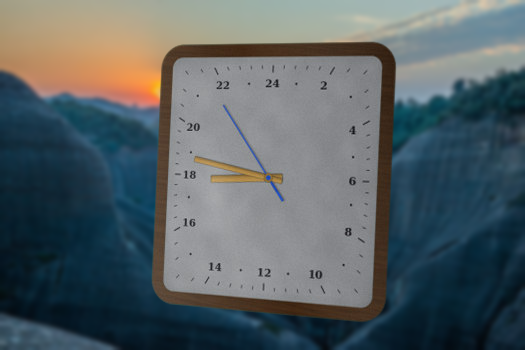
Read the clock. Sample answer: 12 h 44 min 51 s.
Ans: 17 h 46 min 54 s
